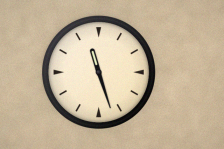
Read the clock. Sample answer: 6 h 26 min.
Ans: 11 h 27 min
